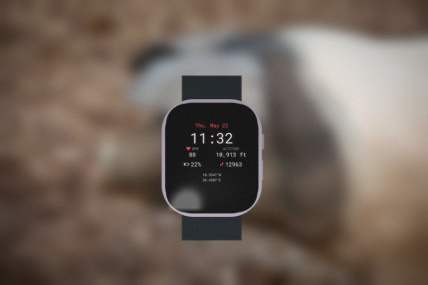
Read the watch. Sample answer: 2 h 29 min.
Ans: 11 h 32 min
